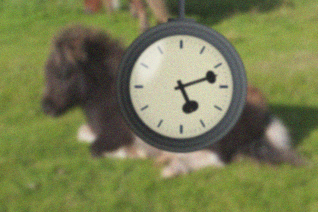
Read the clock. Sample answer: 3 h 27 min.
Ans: 5 h 12 min
